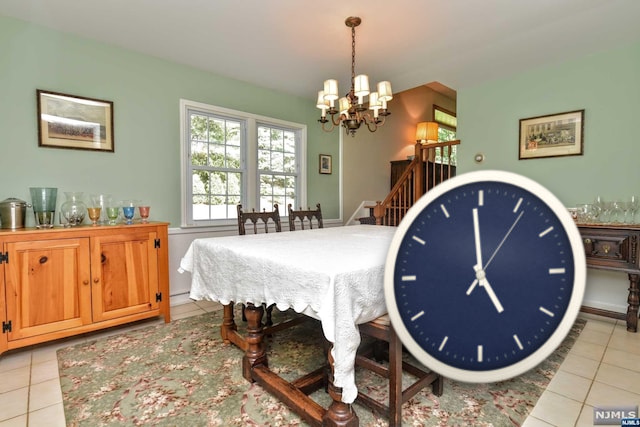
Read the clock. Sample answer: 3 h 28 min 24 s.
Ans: 4 h 59 min 06 s
